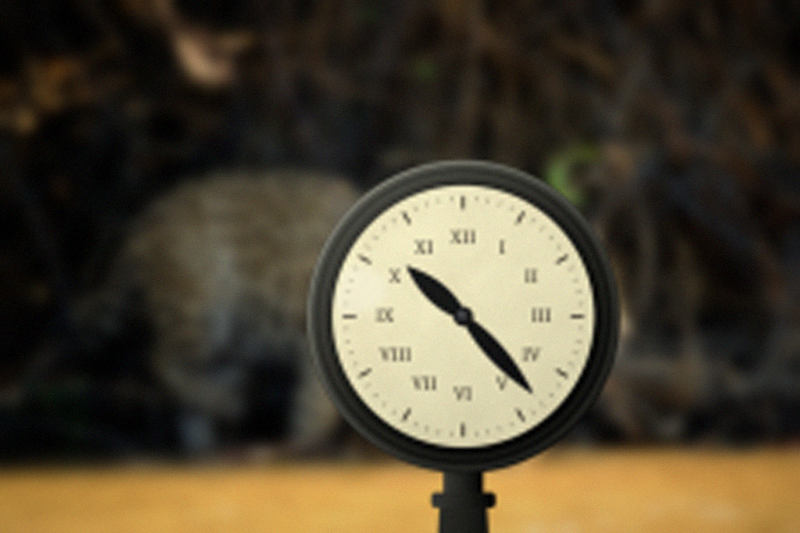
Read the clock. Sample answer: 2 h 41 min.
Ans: 10 h 23 min
